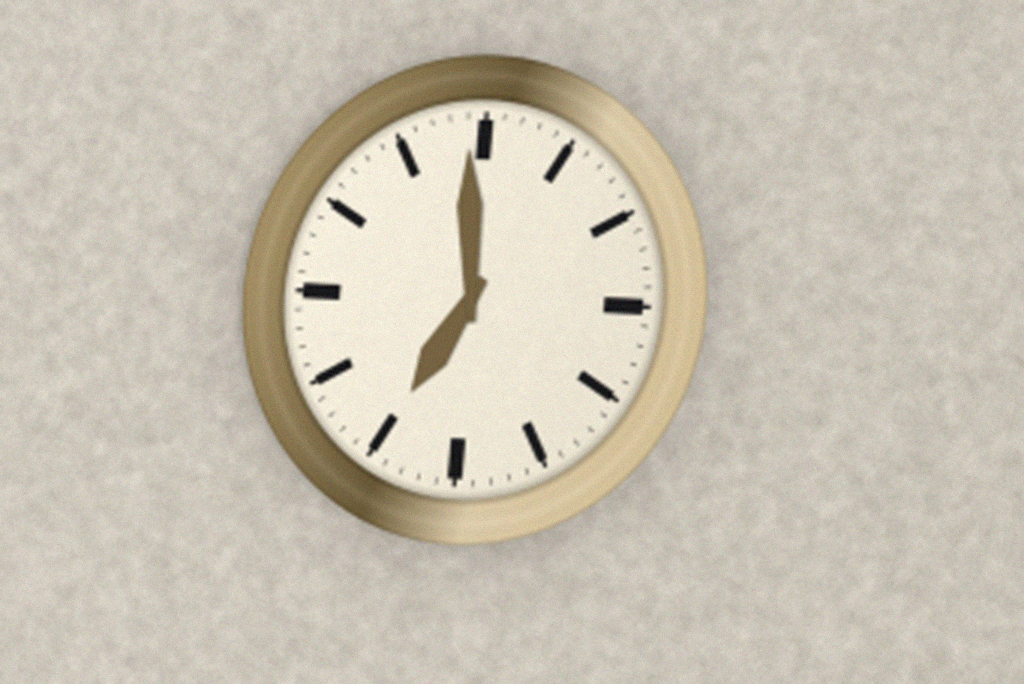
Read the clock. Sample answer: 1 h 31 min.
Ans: 6 h 59 min
